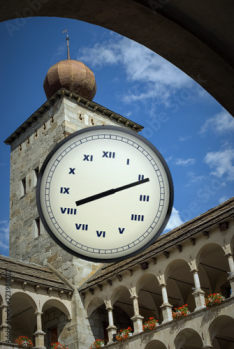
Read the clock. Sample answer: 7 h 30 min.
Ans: 8 h 11 min
